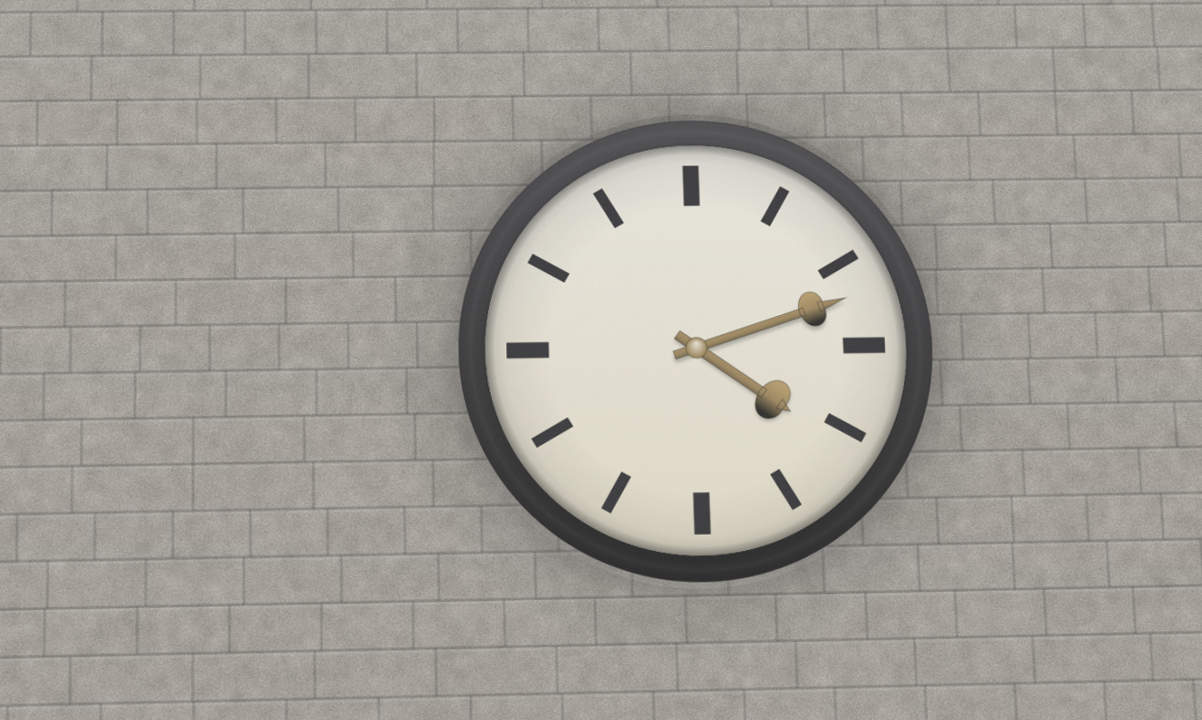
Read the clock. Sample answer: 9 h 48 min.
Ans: 4 h 12 min
